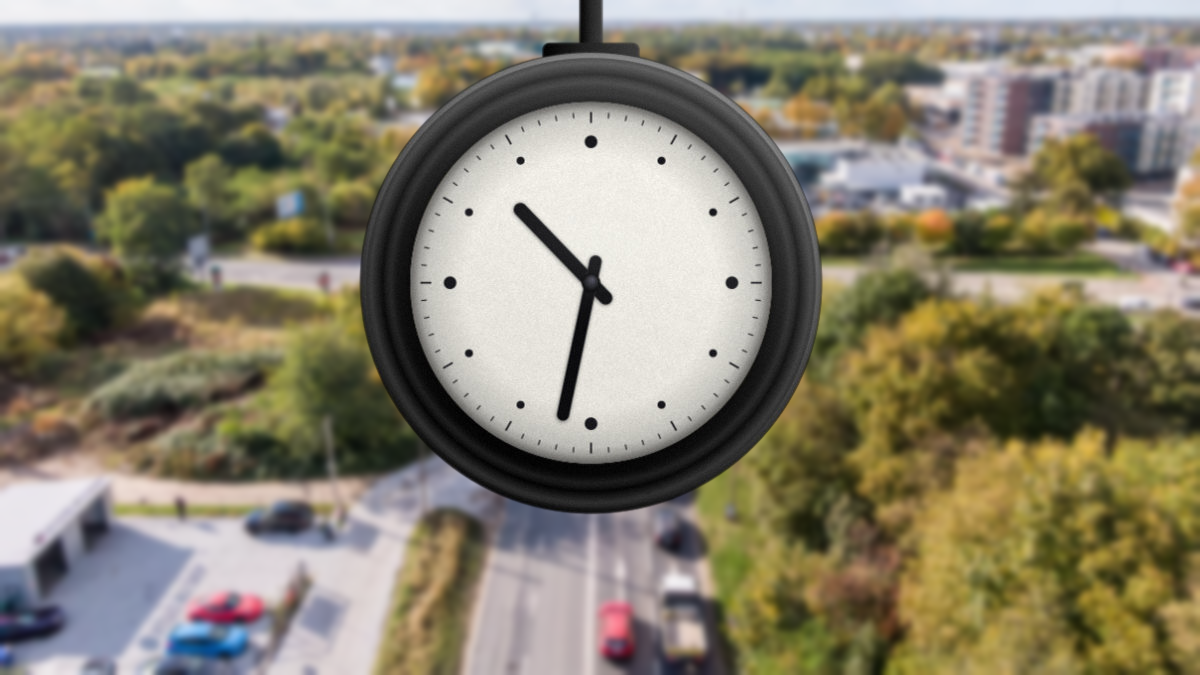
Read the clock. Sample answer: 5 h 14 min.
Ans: 10 h 32 min
